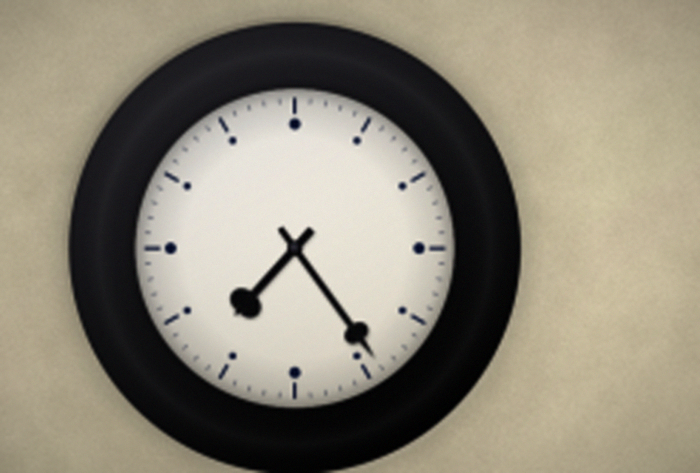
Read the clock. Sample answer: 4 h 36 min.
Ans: 7 h 24 min
